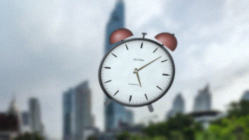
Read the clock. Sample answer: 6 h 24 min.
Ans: 5 h 08 min
